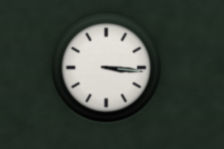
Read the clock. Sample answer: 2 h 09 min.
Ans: 3 h 16 min
